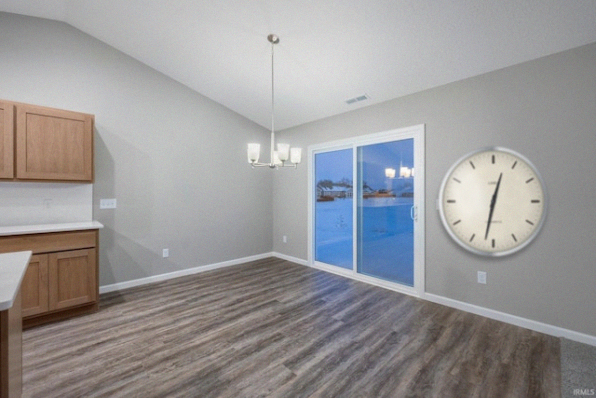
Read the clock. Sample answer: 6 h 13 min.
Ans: 12 h 32 min
